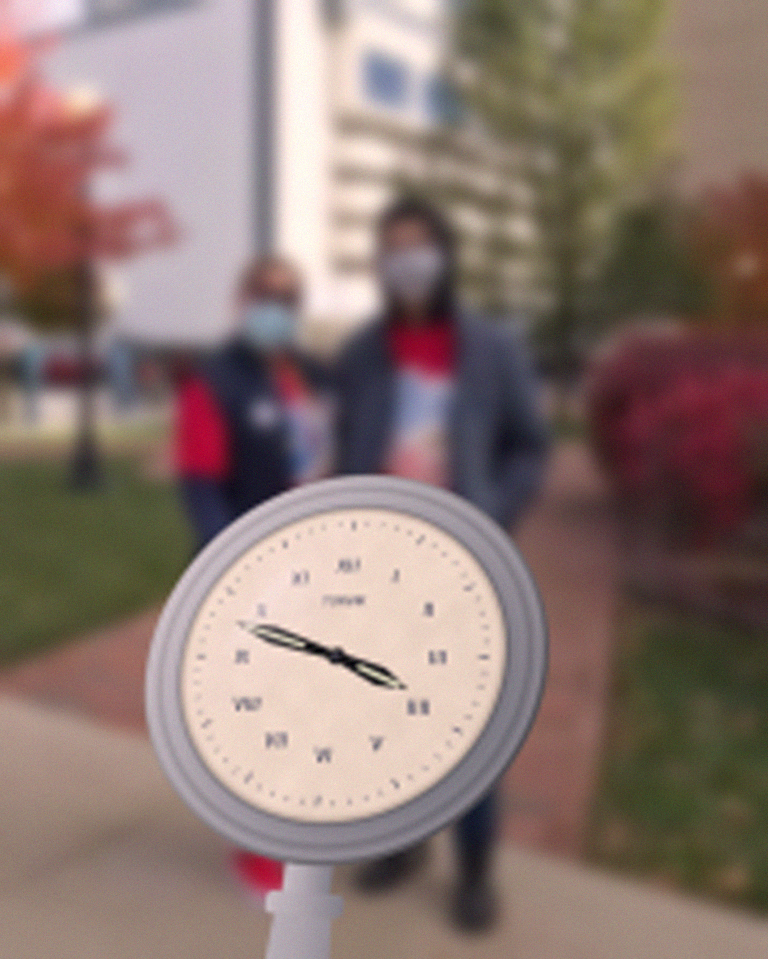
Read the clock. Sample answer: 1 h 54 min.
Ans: 3 h 48 min
